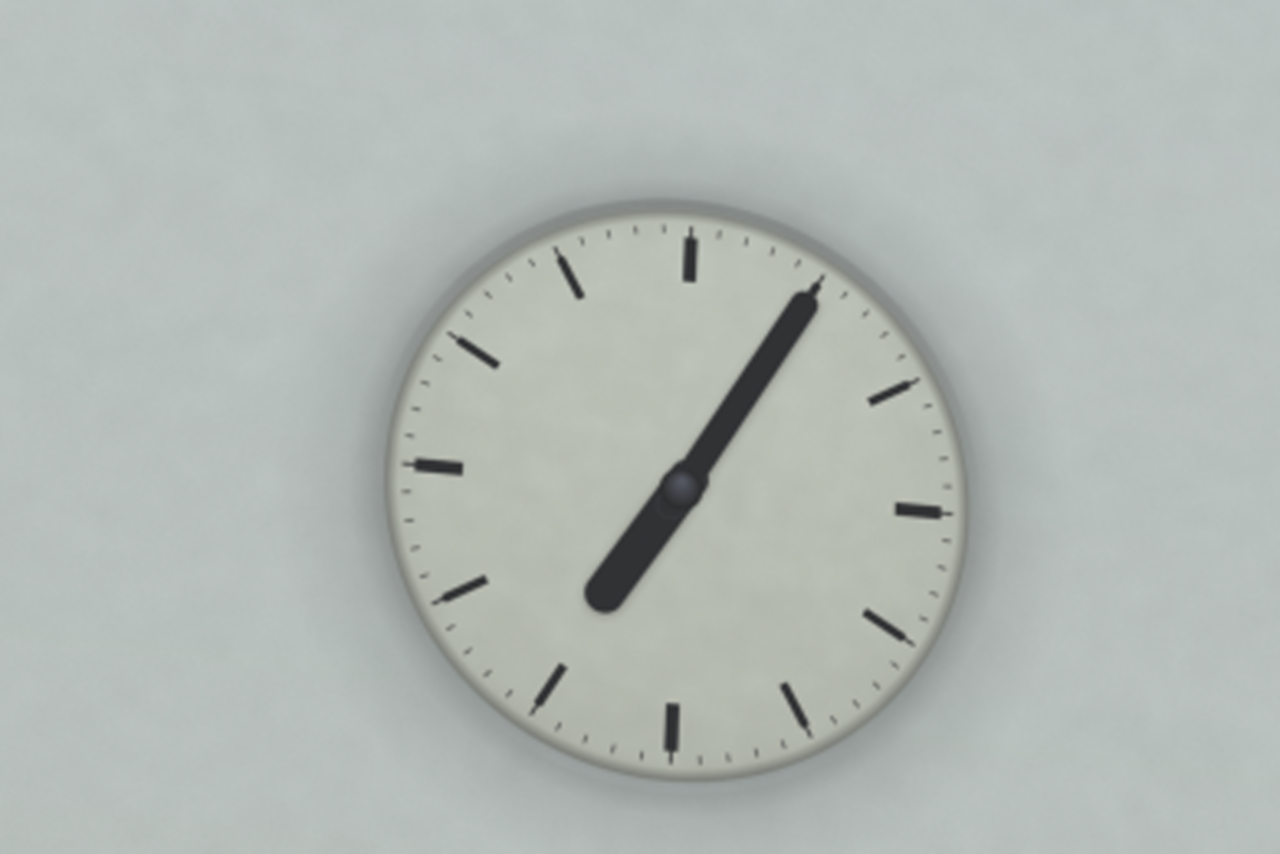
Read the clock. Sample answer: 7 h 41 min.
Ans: 7 h 05 min
